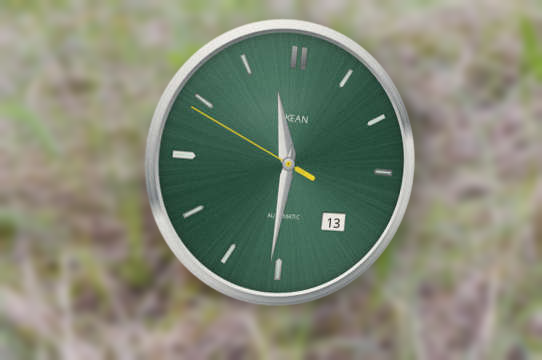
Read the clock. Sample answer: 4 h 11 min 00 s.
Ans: 11 h 30 min 49 s
